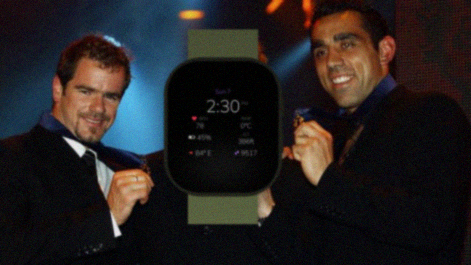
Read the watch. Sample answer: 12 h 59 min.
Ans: 2 h 30 min
